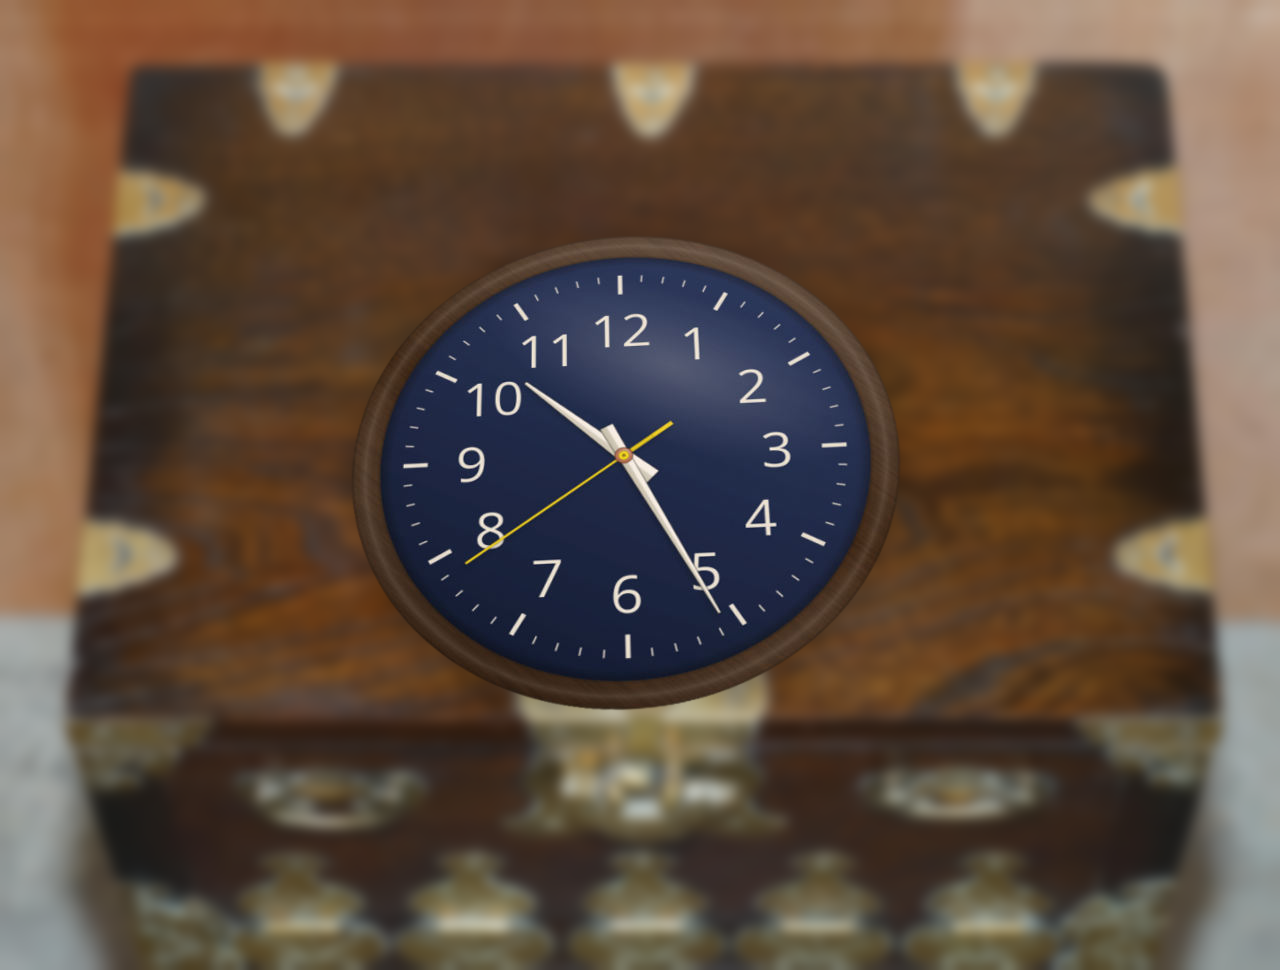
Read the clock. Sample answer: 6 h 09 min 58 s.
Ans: 10 h 25 min 39 s
